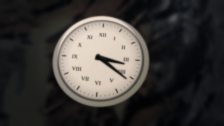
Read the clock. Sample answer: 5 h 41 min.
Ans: 3 h 21 min
